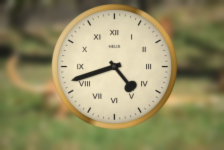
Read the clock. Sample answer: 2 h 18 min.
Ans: 4 h 42 min
